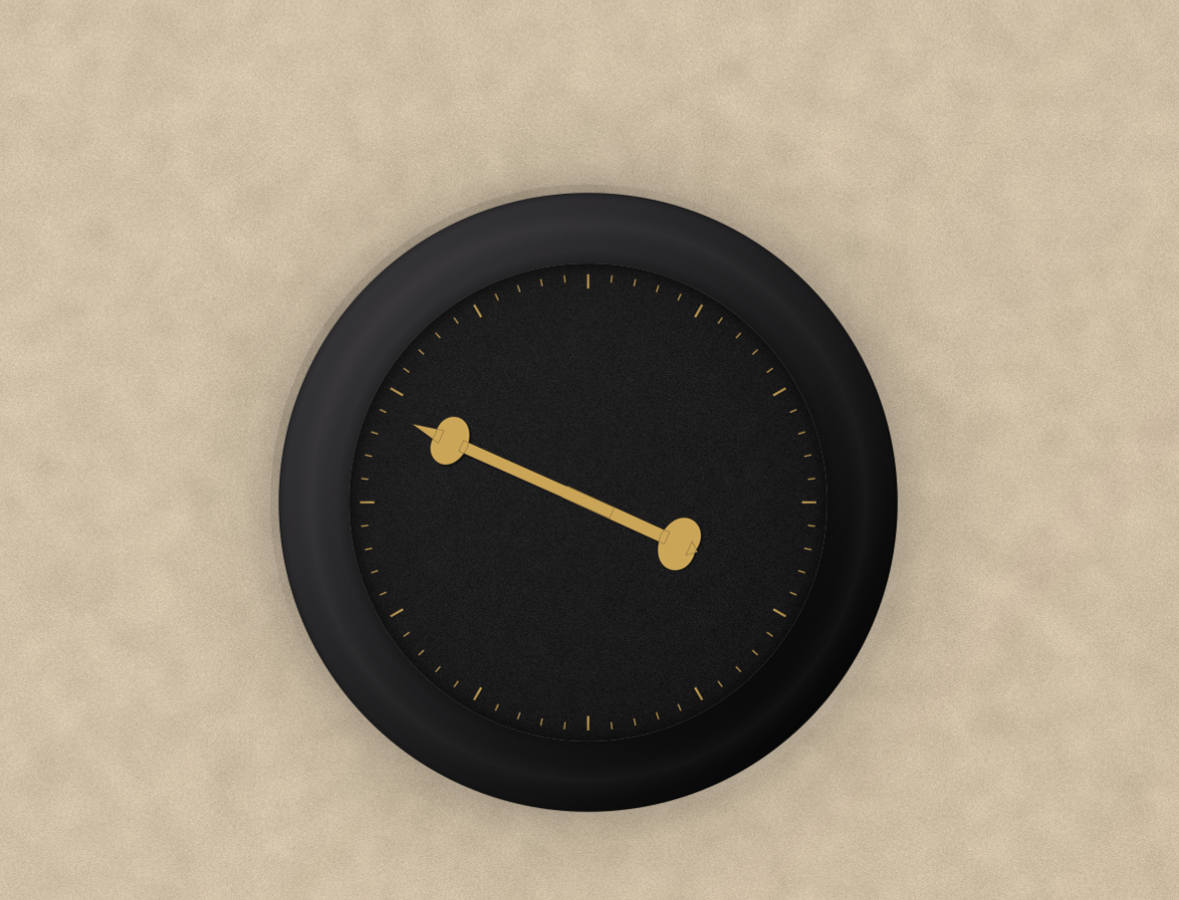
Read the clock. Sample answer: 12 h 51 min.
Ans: 3 h 49 min
